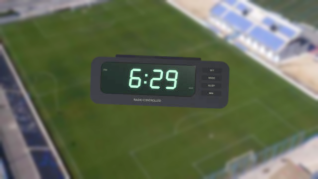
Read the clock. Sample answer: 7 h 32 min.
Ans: 6 h 29 min
